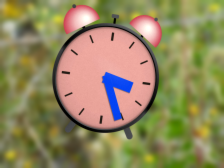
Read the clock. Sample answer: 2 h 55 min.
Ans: 3 h 26 min
